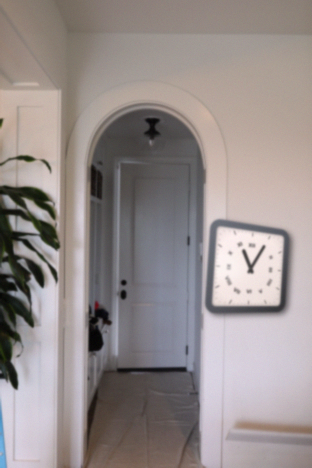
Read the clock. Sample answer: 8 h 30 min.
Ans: 11 h 05 min
